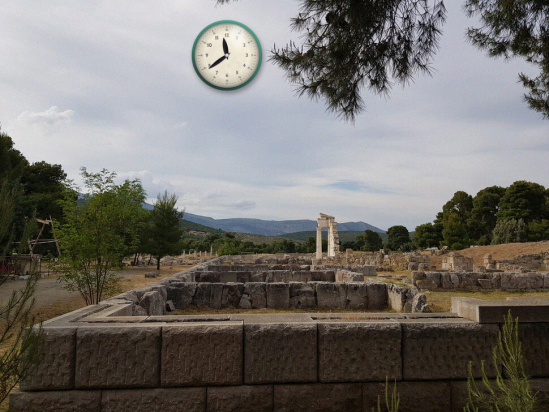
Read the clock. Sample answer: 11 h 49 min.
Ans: 11 h 39 min
